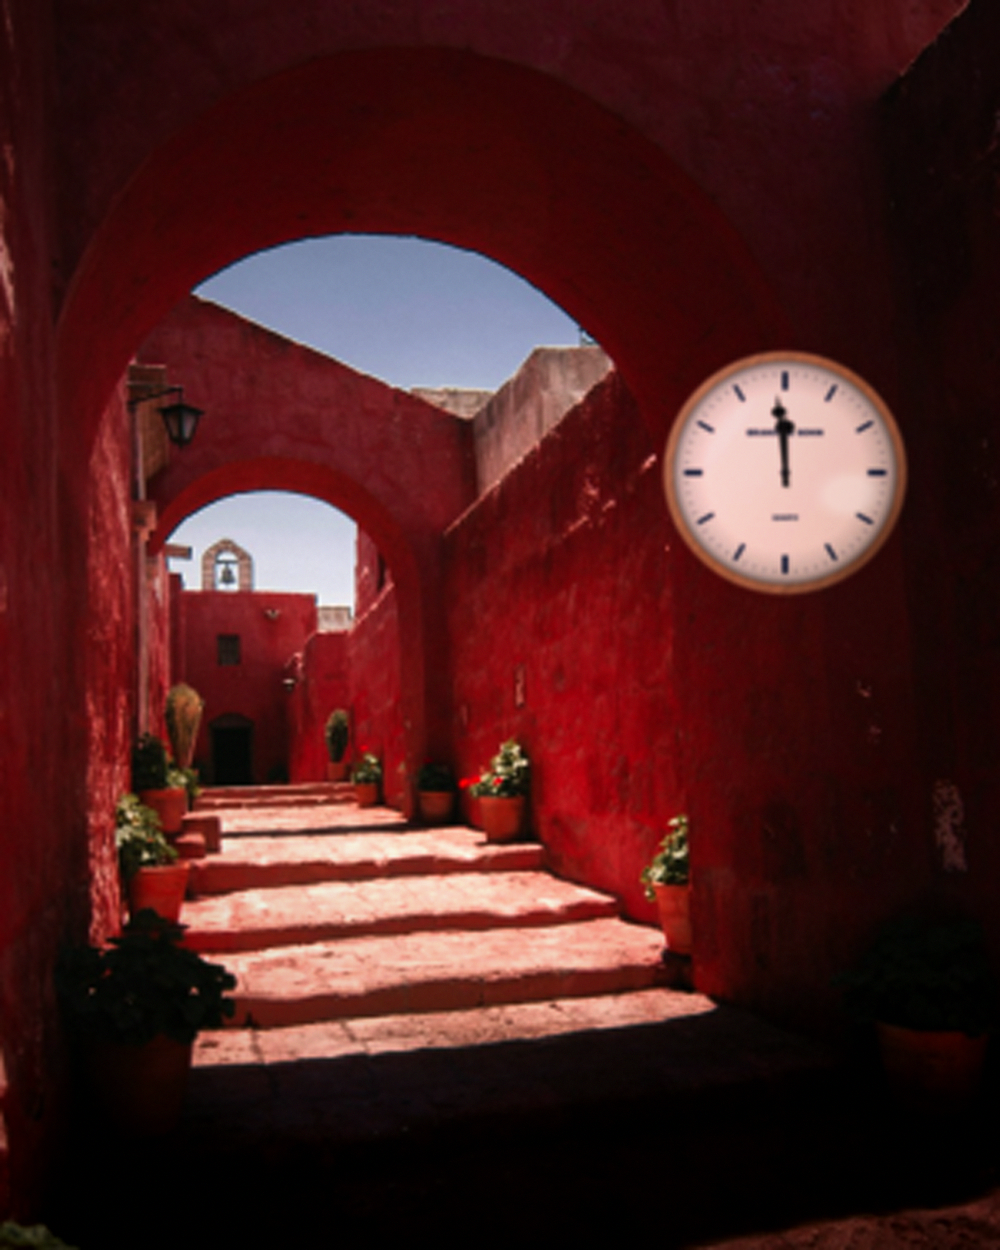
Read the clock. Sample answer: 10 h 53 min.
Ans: 11 h 59 min
